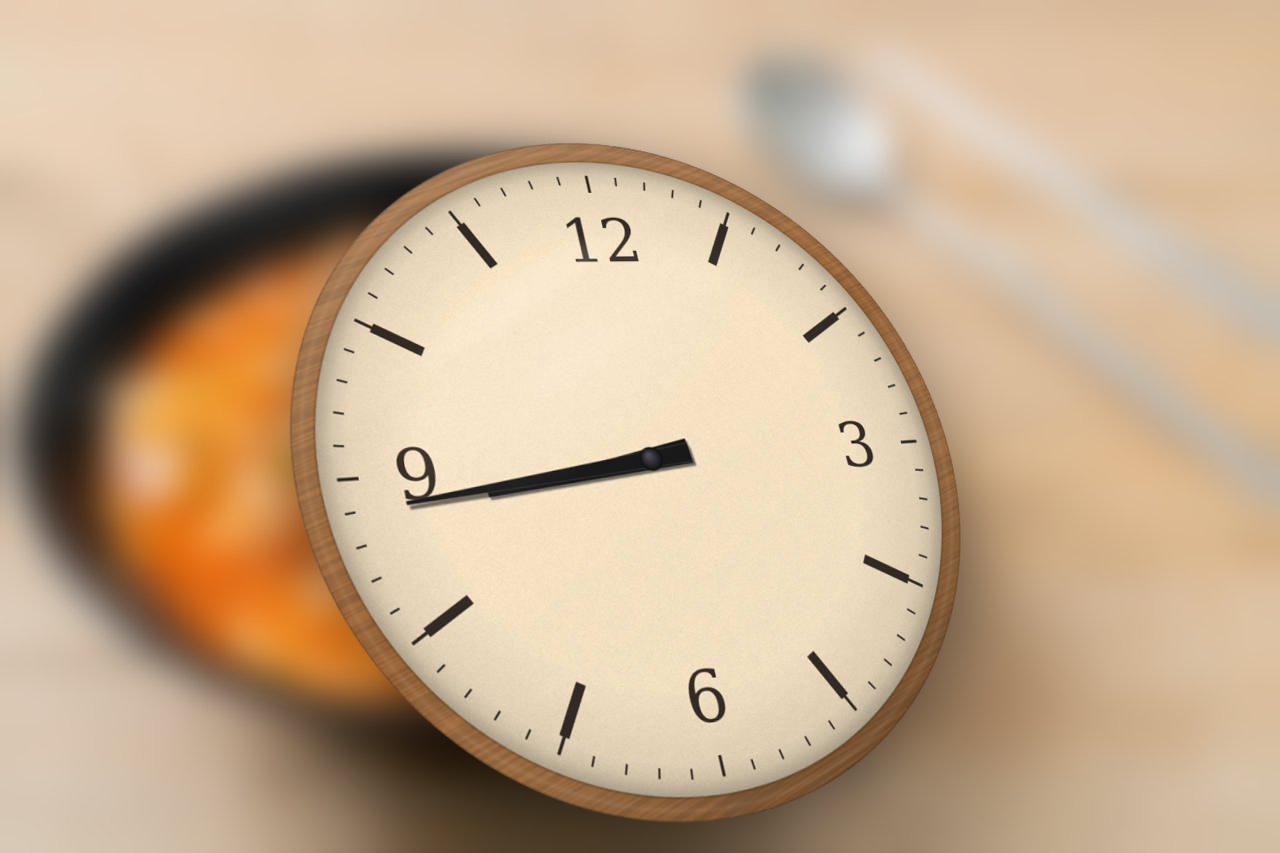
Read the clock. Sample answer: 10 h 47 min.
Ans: 8 h 44 min
